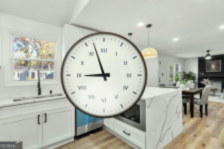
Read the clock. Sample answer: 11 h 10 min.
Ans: 8 h 57 min
